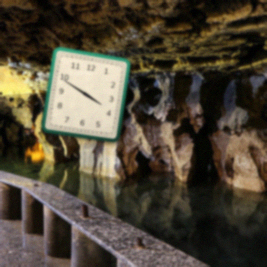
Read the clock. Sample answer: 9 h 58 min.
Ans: 3 h 49 min
